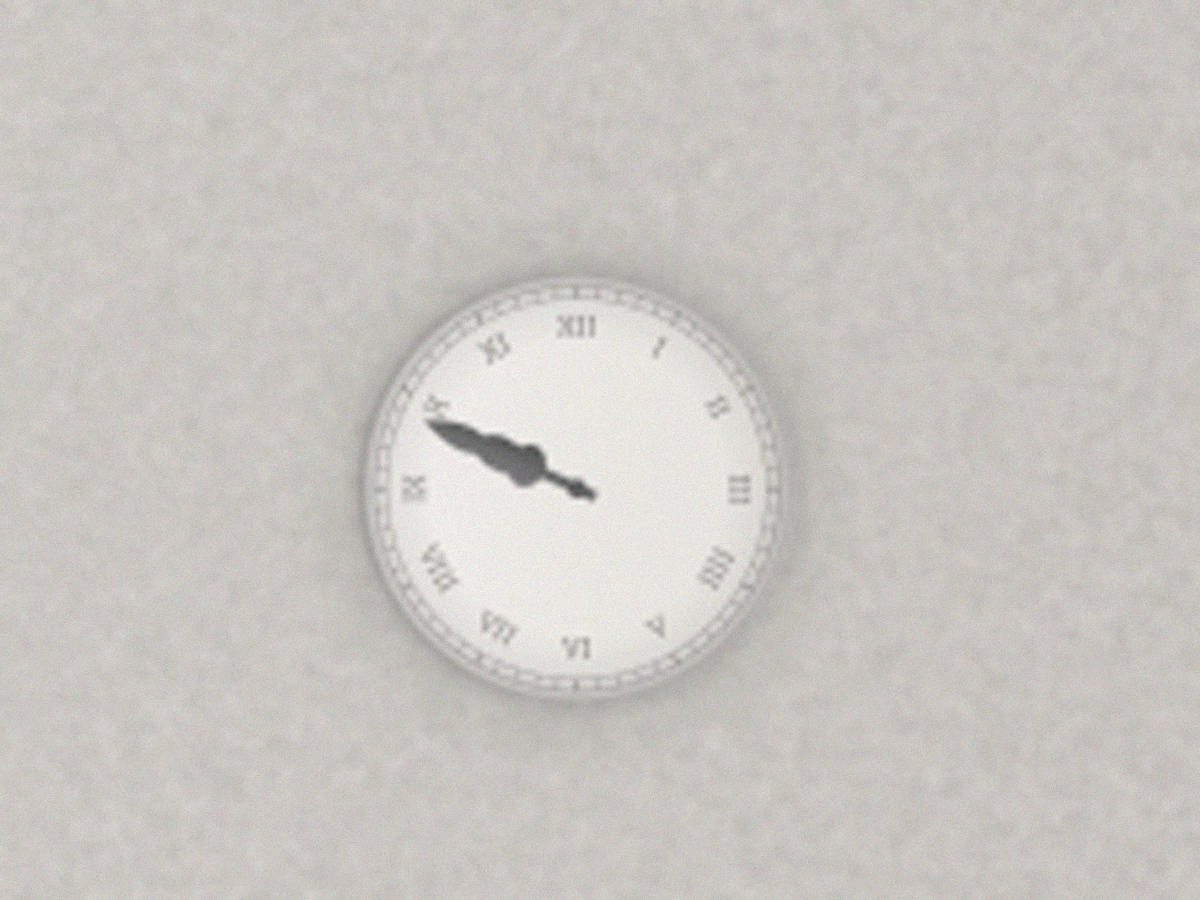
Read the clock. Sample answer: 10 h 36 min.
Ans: 9 h 49 min
